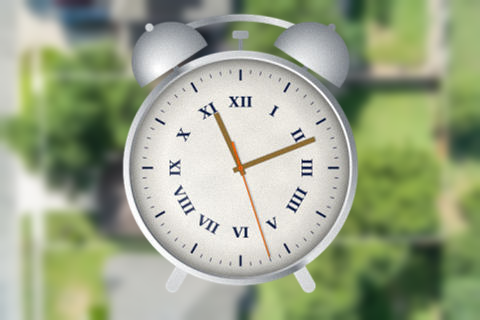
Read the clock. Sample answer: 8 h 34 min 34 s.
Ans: 11 h 11 min 27 s
